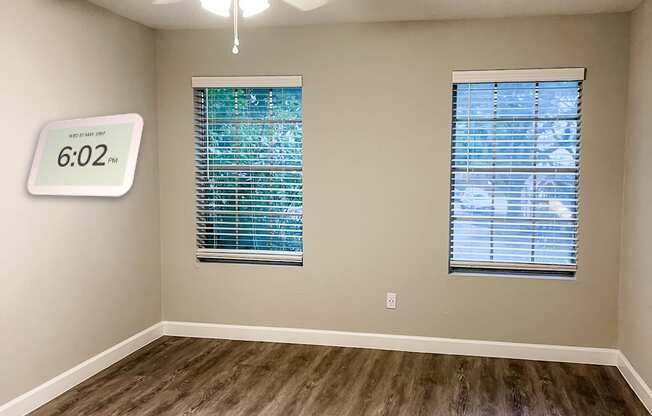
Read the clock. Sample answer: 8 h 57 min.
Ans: 6 h 02 min
